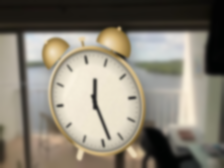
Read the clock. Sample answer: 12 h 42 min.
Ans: 12 h 28 min
